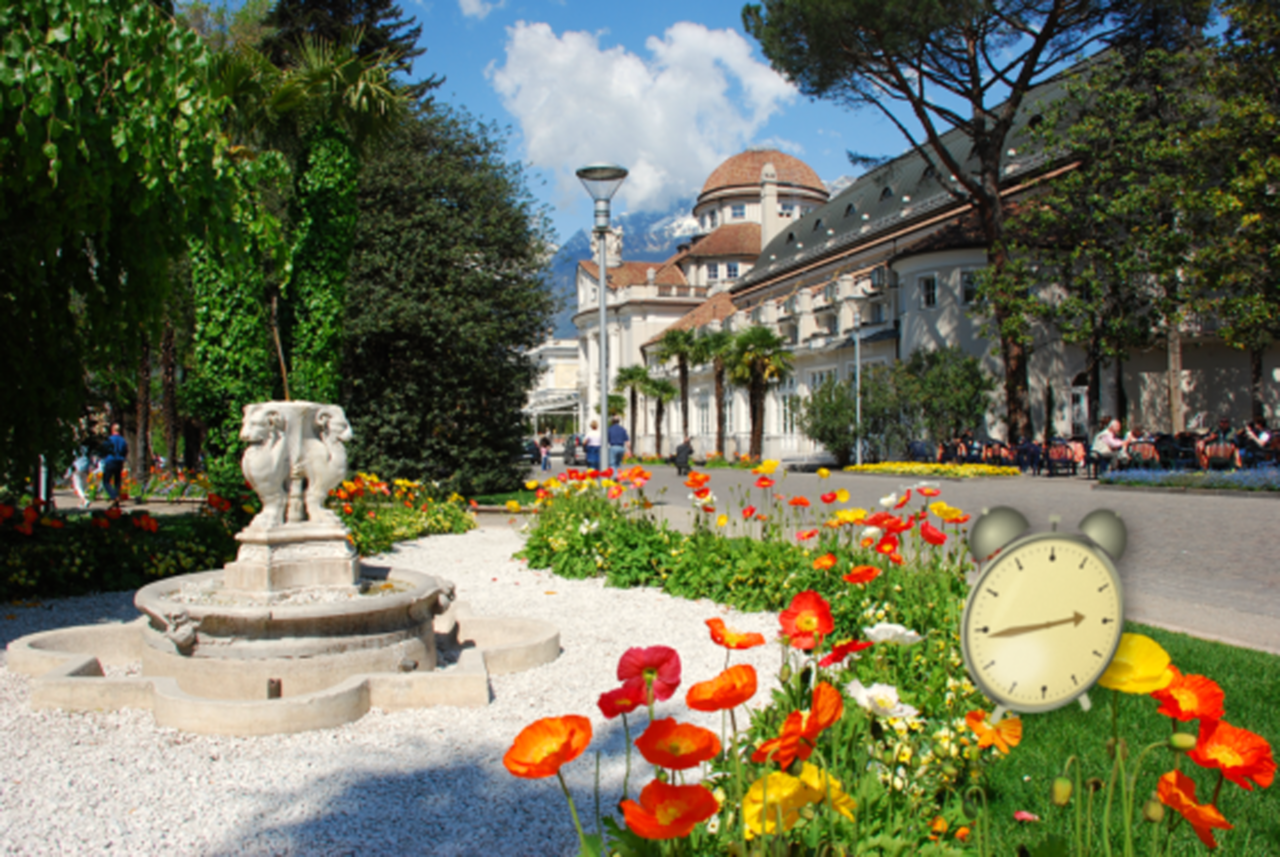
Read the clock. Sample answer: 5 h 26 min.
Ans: 2 h 44 min
